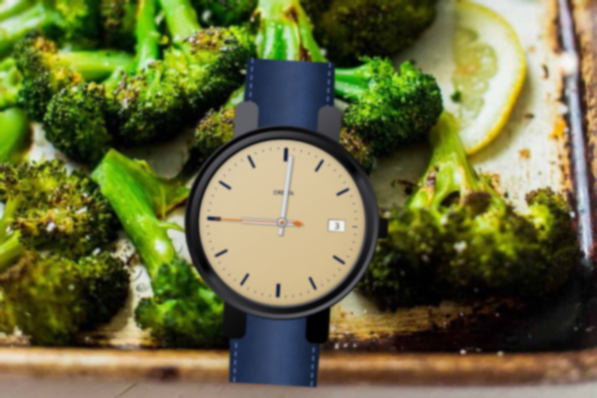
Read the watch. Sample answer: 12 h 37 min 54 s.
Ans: 9 h 00 min 45 s
